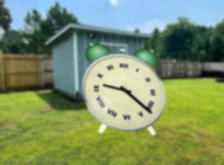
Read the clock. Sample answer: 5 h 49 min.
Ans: 9 h 22 min
